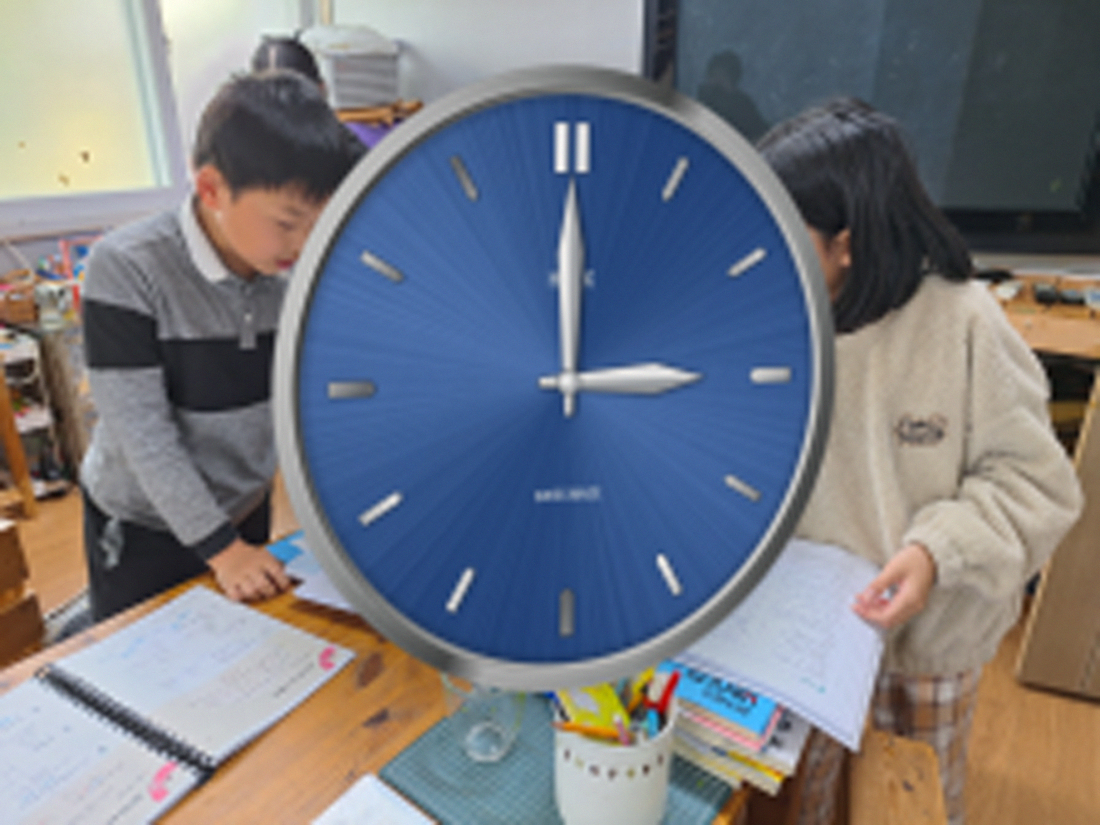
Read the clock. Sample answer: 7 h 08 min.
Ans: 3 h 00 min
